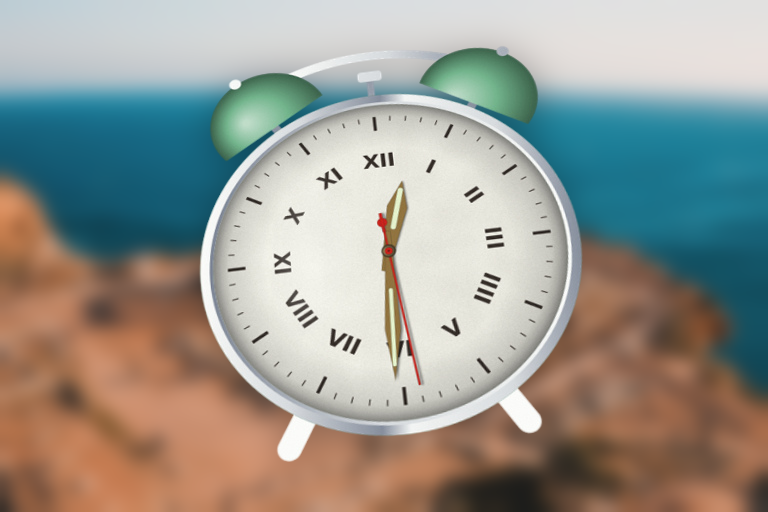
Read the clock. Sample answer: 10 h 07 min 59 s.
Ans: 12 h 30 min 29 s
